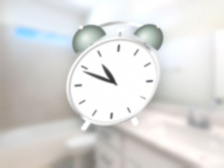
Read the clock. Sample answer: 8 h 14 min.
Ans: 10 h 49 min
